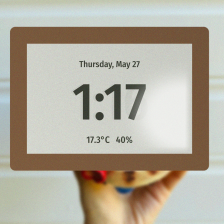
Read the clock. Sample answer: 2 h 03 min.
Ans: 1 h 17 min
